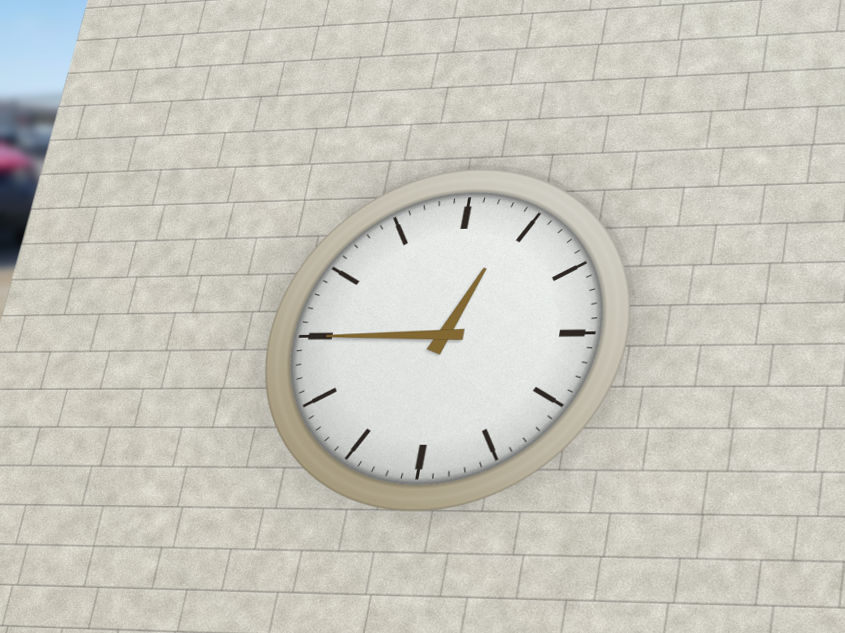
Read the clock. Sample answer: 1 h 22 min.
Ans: 12 h 45 min
